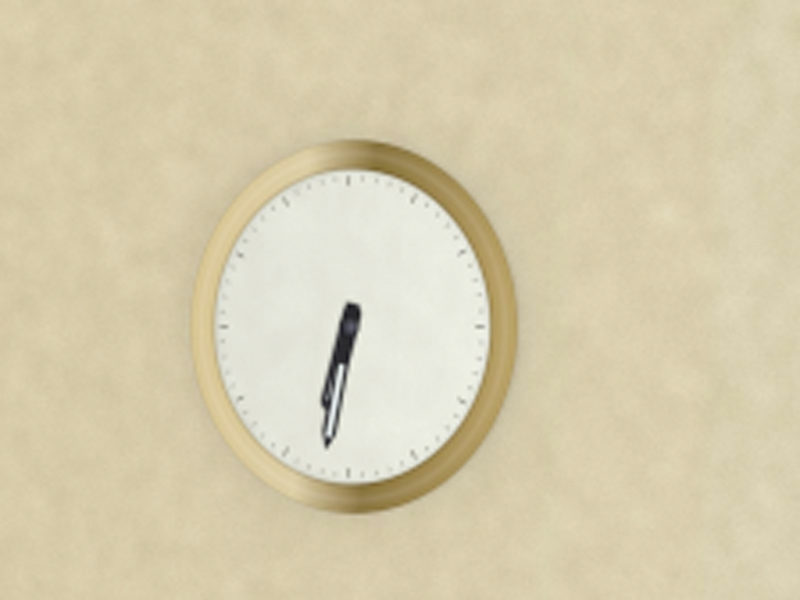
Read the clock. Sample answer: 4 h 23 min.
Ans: 6 h 32 min
